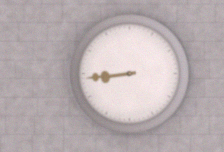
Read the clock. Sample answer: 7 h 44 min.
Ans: 8 h 44 min
